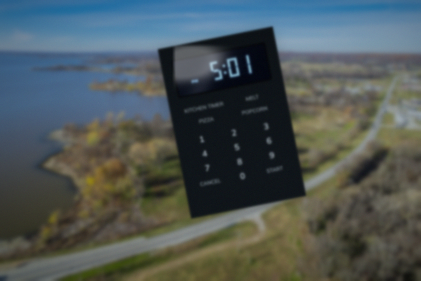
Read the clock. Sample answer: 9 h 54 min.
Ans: 5 h 01 min
